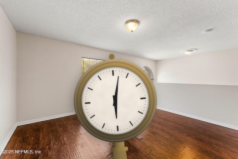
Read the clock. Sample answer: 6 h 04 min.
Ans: 6 h 02 min
